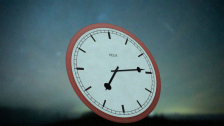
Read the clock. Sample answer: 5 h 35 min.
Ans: 7 h 14 min
